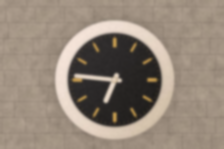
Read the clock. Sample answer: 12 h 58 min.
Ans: 6 h 46 min
